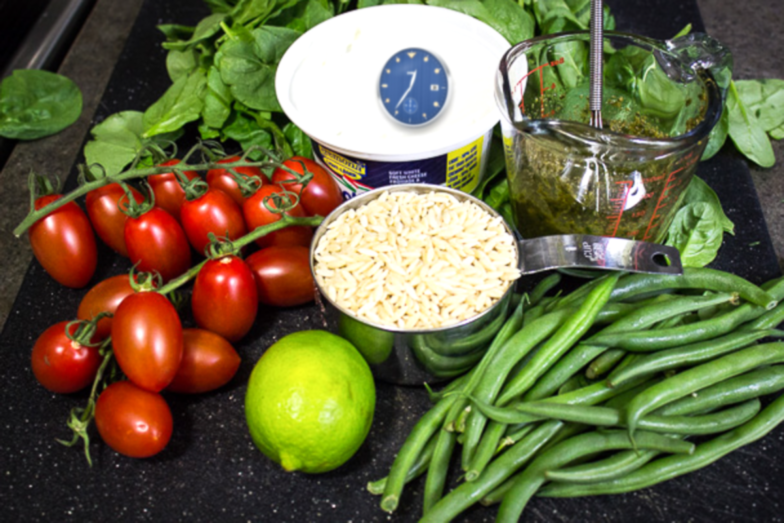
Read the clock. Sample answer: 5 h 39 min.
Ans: 12 h 36 min
